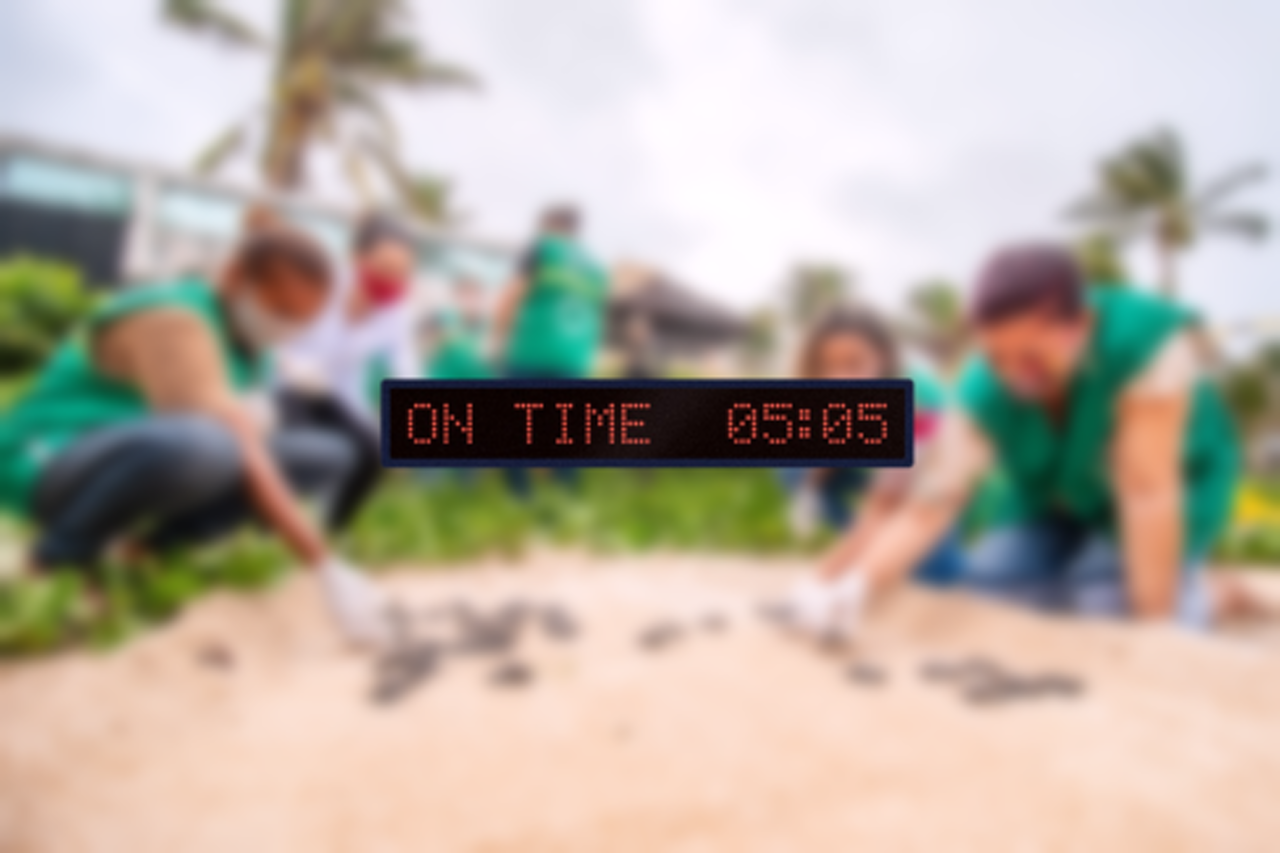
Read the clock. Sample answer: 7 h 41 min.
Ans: 5 h 05 min
